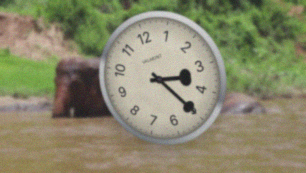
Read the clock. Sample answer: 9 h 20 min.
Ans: 3 h 25 min
